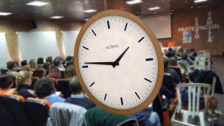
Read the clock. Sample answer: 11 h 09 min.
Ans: 1 h 46 min
